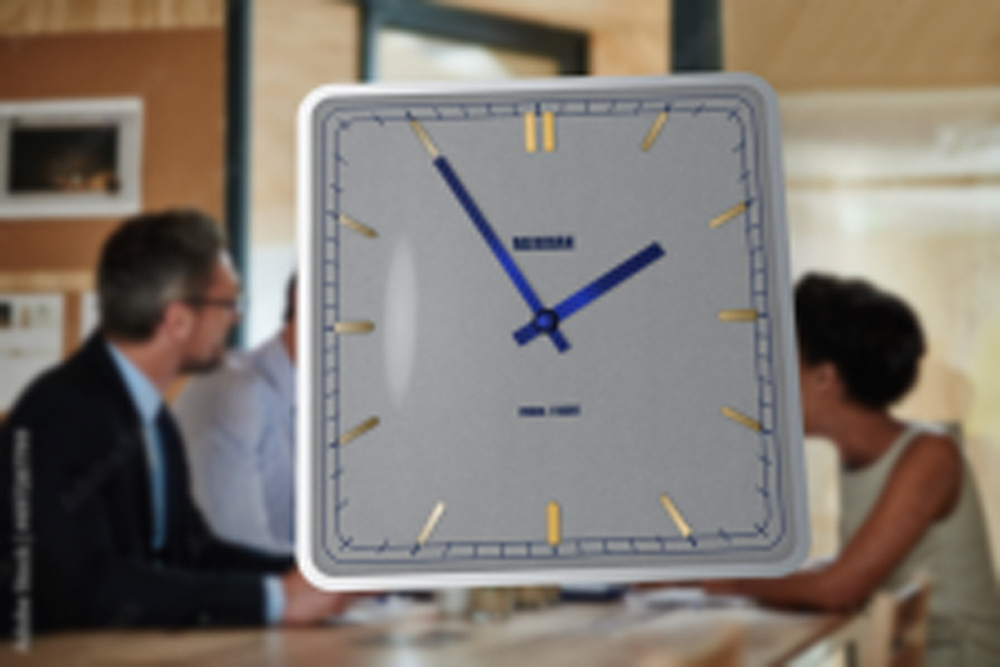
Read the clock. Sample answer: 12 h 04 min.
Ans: 1 h 55 min
